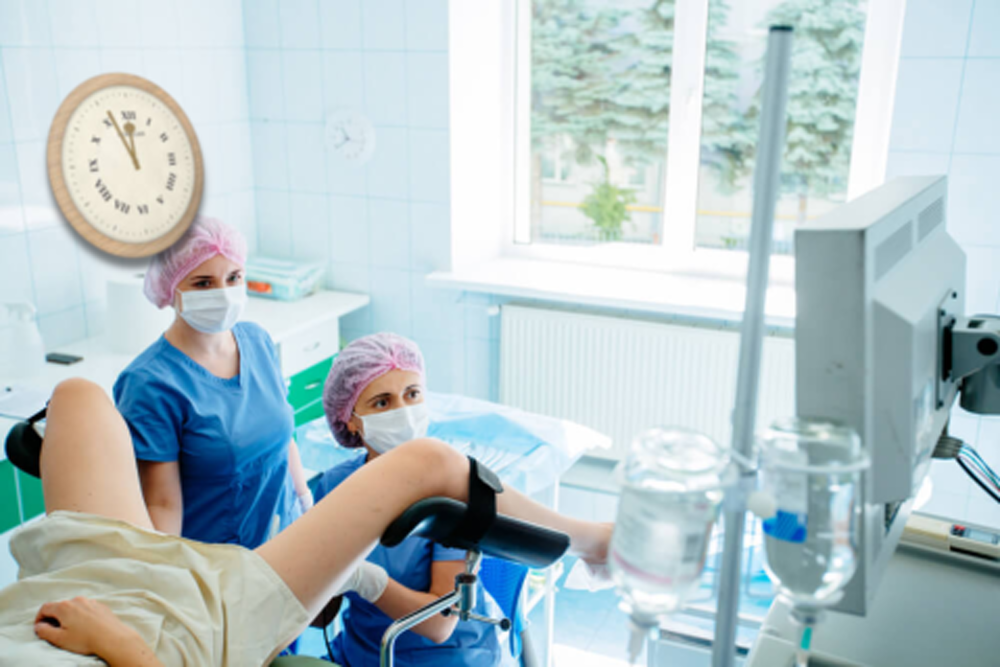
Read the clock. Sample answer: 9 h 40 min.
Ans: 11 h 56 min
